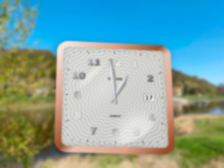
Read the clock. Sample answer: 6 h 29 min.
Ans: 12 h 59 min
